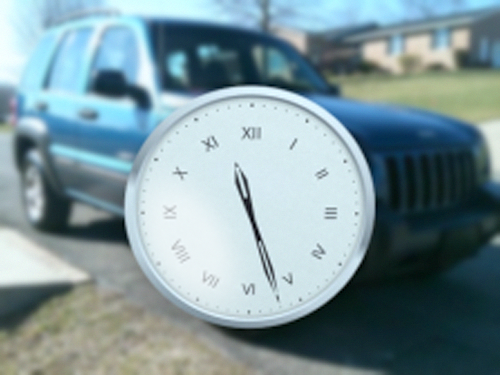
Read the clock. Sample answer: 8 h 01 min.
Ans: 11 h 27 min
